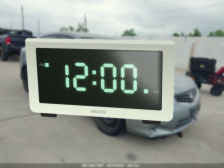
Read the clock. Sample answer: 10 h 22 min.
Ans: 12 h 00 min
